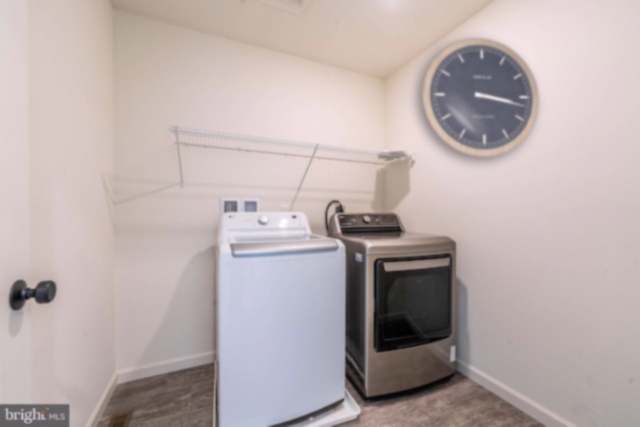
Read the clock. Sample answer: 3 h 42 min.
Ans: 3 h 17 min
